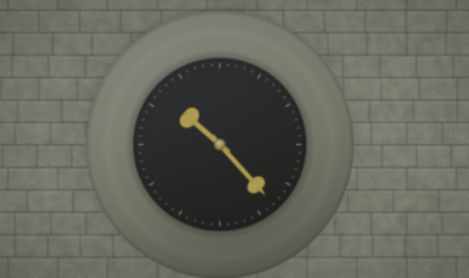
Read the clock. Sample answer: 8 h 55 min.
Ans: 10 h 23 min
